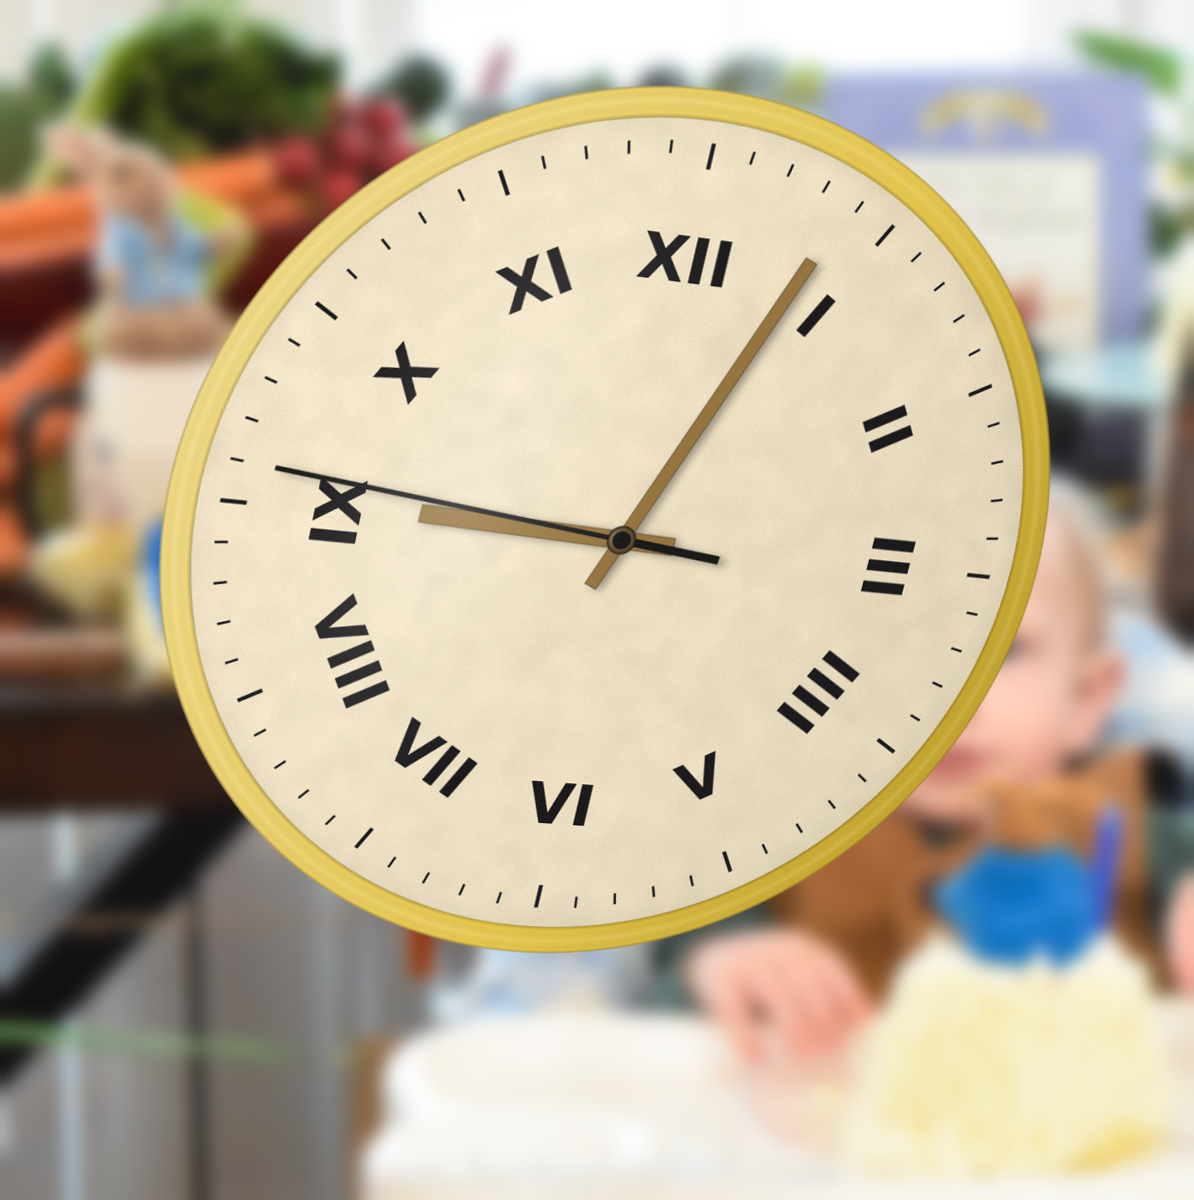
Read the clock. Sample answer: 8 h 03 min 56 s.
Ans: 9 h 03 min 46 s
